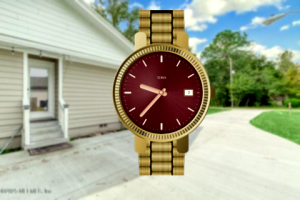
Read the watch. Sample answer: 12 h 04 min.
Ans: 9 h 37 min
